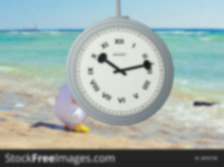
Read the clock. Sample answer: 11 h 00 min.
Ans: 10 h 13 min
